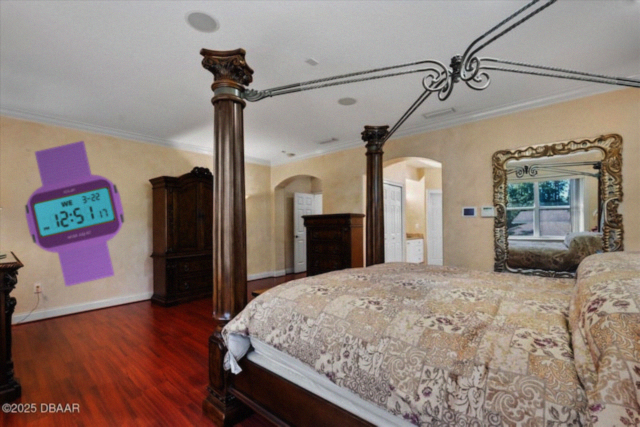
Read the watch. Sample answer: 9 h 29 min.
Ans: 12 h 51 min
